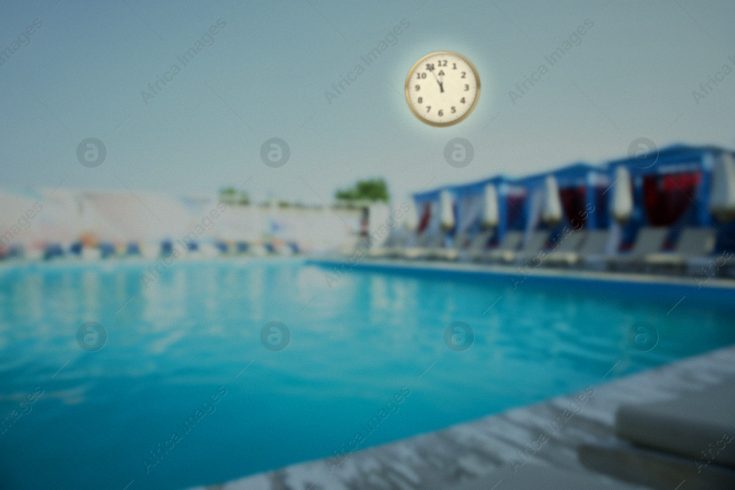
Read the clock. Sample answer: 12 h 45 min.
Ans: 11 h 55 min
